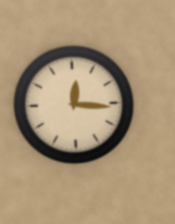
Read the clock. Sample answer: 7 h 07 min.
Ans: 12 h 16 min
